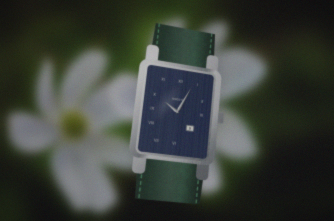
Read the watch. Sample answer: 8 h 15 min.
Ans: 10 h 04 min
